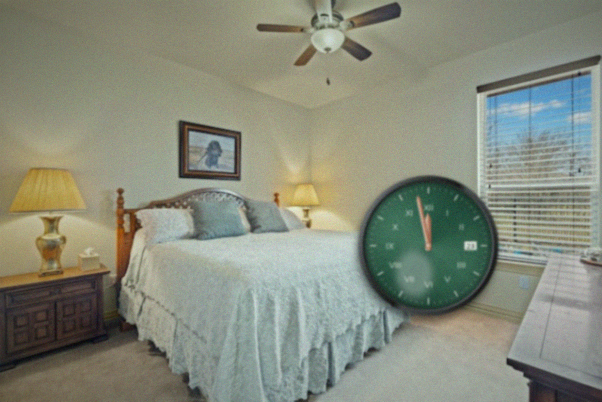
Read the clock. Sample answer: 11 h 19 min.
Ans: 11 h 58 min
